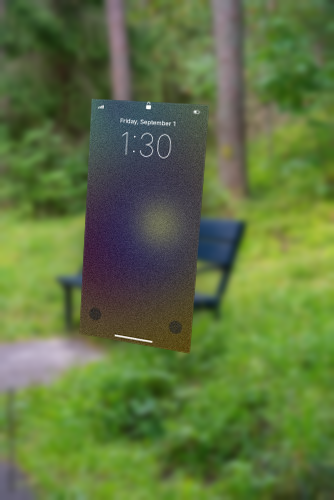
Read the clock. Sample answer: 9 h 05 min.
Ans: 1 h 30 min
